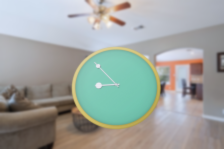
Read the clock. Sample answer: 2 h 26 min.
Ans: 8 h 53 min
